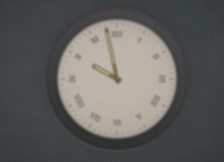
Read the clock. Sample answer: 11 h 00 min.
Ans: 9 h 58 min
